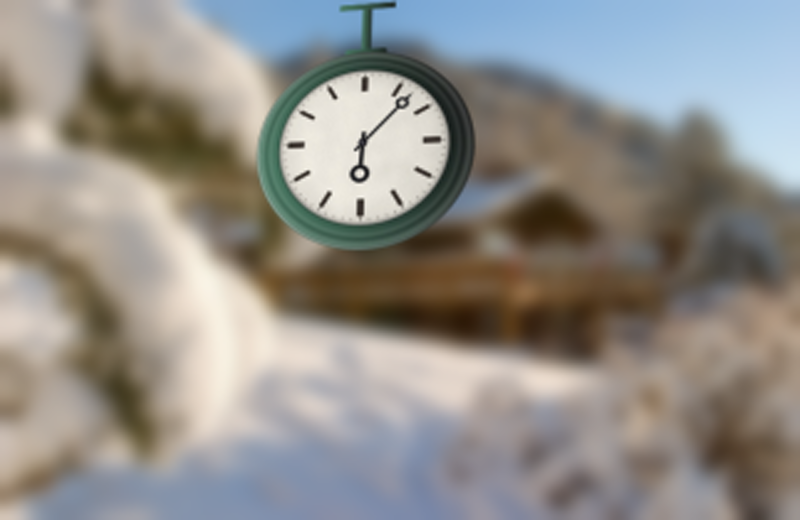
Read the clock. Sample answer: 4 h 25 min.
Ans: 6 h 07 min
